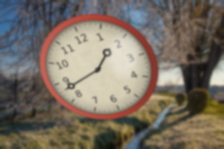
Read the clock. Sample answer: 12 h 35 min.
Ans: 1 h 43 min
